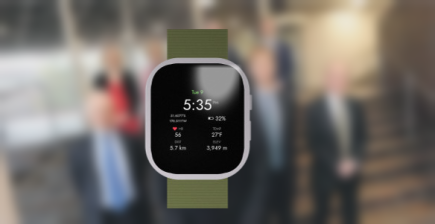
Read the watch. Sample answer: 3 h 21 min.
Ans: 5 h 35 min
